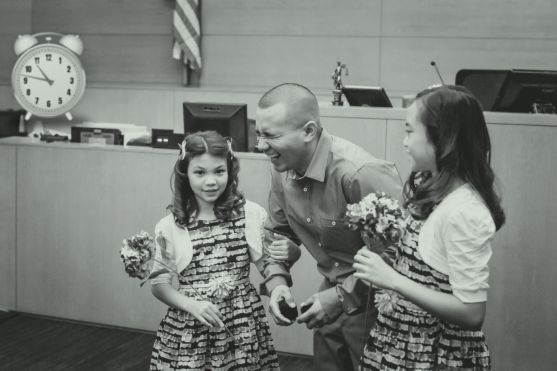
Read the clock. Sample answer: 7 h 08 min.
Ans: 10 h 47 min
